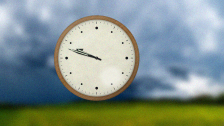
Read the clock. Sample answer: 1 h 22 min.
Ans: 9 h 48 min
